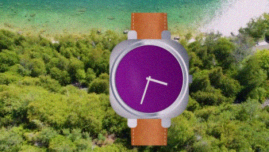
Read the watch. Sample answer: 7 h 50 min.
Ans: 3 h 33 min
